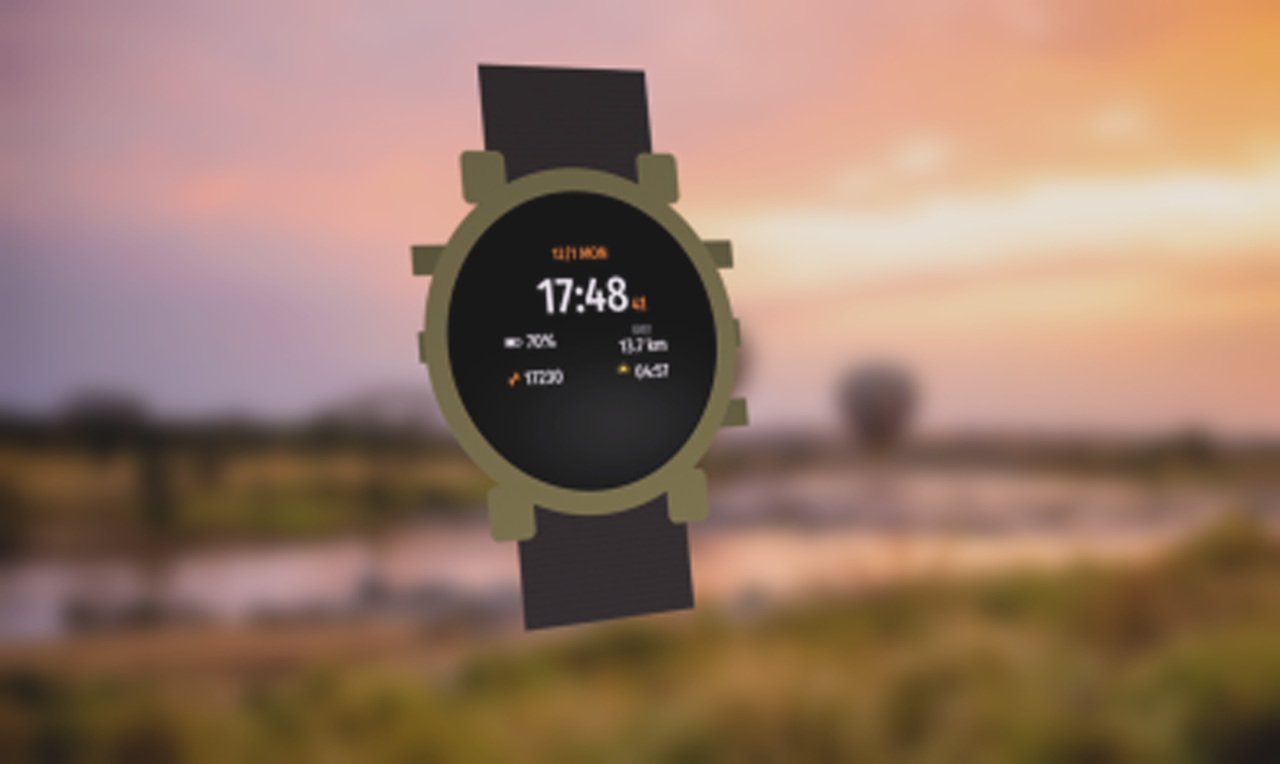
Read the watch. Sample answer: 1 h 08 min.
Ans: 17 h 48 min
